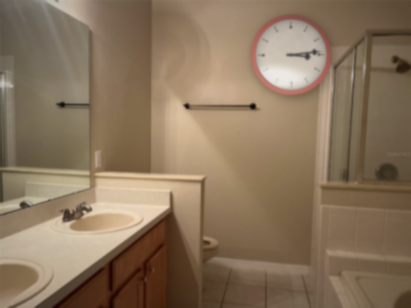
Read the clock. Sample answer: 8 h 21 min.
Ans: 3 h 14 min
